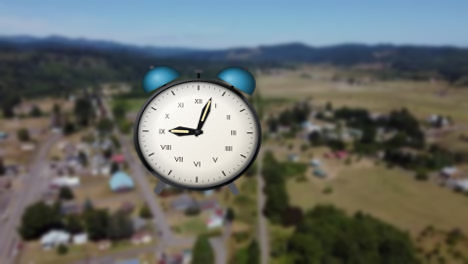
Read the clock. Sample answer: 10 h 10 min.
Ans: 9 h 03 min
